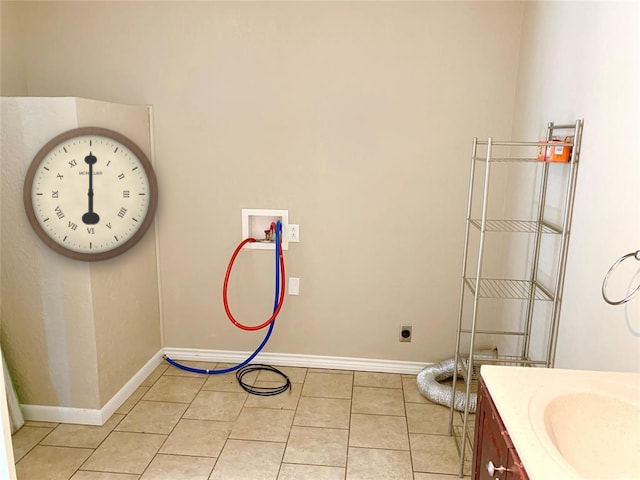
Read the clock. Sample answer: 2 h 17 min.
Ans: 6 h 00 min
